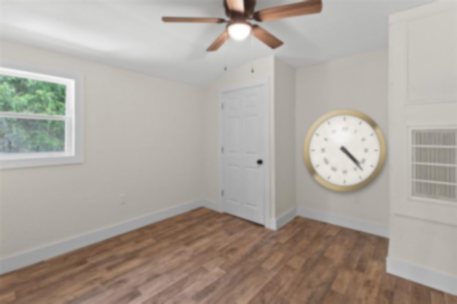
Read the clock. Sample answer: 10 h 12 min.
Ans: 4 h 23 min
